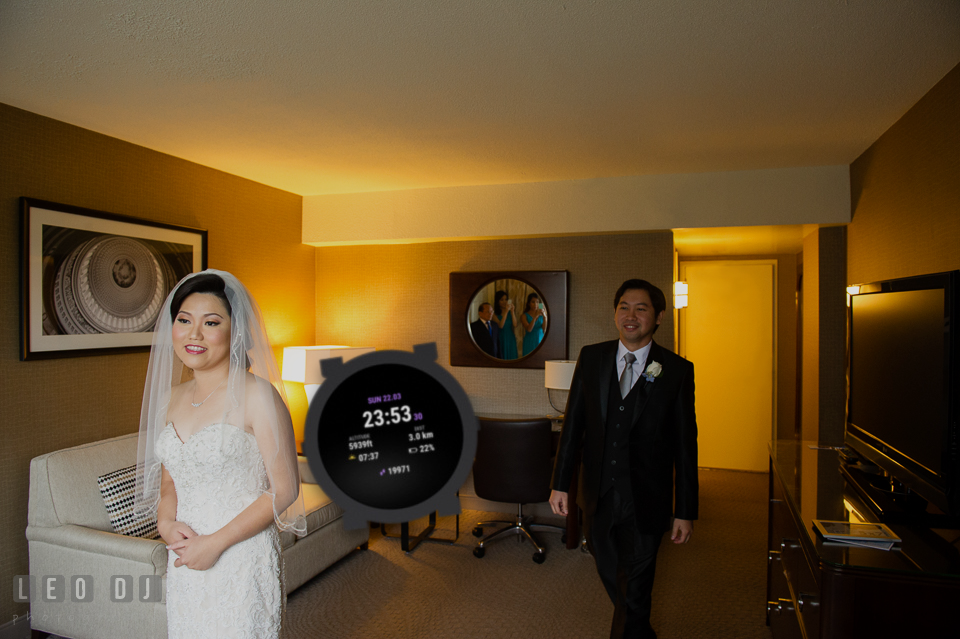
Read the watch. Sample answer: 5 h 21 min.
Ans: 23 h 53 min
